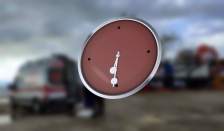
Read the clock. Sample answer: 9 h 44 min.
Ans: 6 h 31 min
